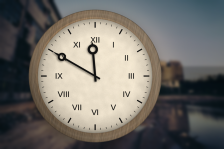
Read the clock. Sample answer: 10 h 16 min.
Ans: 11 h 50 min
